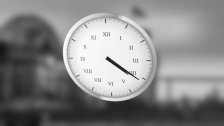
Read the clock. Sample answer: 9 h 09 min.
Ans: 4 h 21 min
